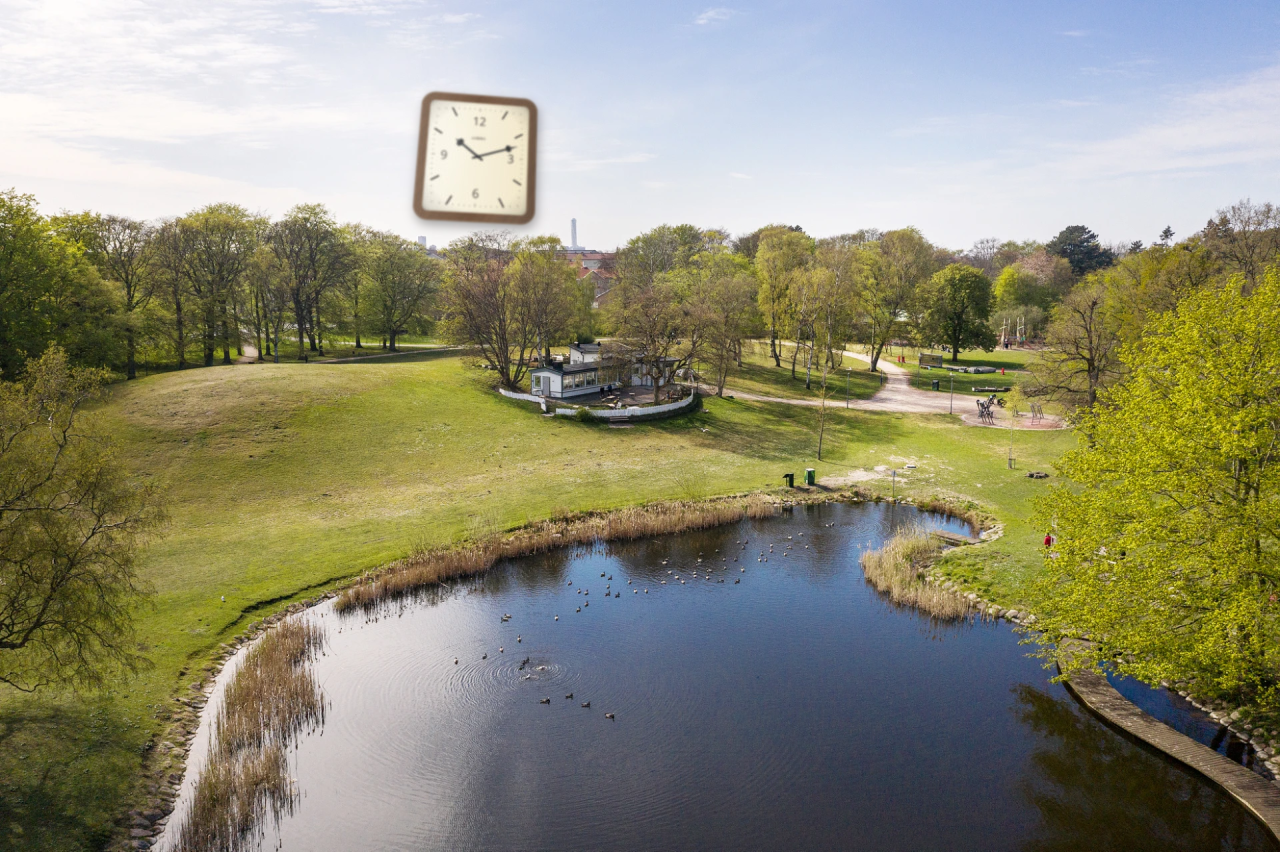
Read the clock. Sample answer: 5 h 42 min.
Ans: 10 h 12 min
